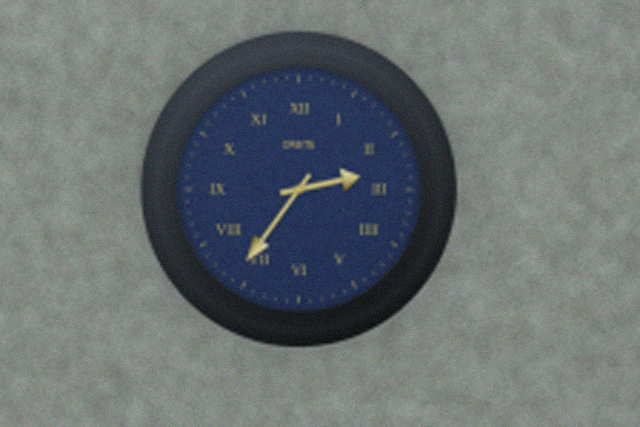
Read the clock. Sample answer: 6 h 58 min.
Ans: 2 h 36 min
